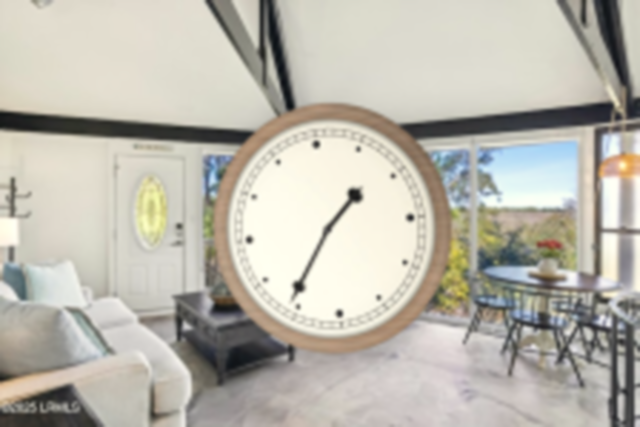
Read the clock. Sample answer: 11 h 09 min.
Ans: 1 h 36 min
